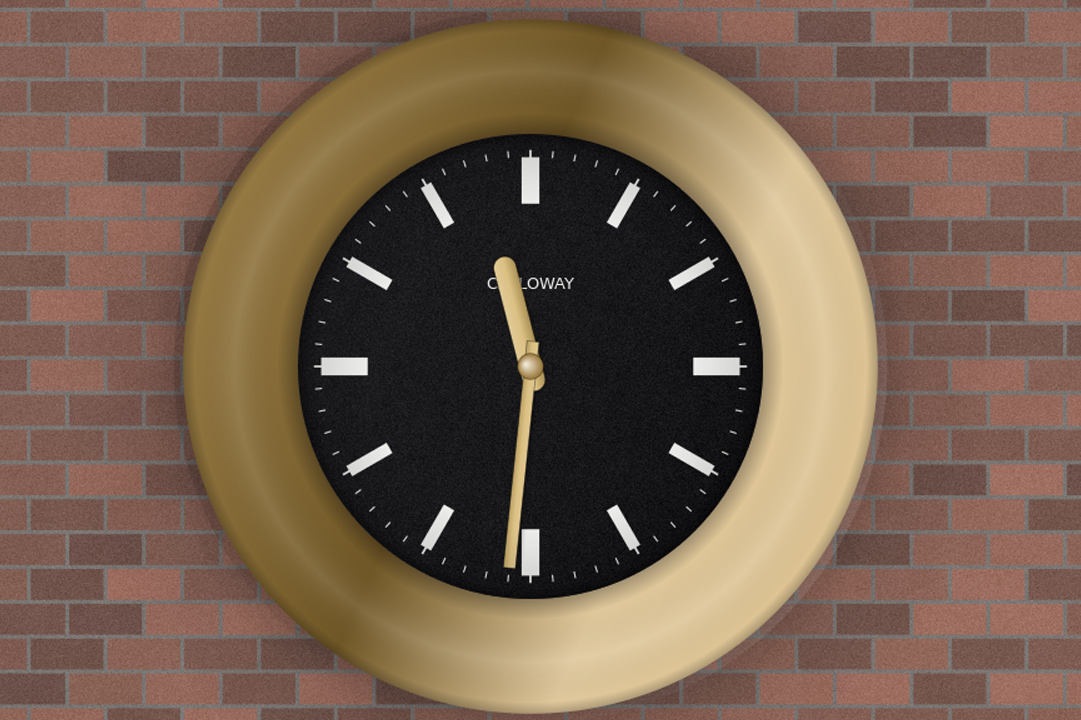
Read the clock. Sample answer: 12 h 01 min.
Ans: 11 h 31 min
